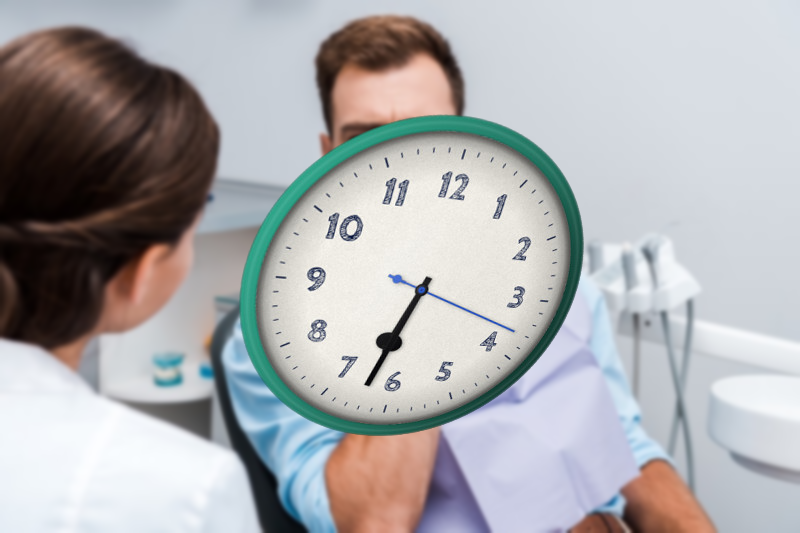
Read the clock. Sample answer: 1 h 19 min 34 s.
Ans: 6 h 32 min 18 s
